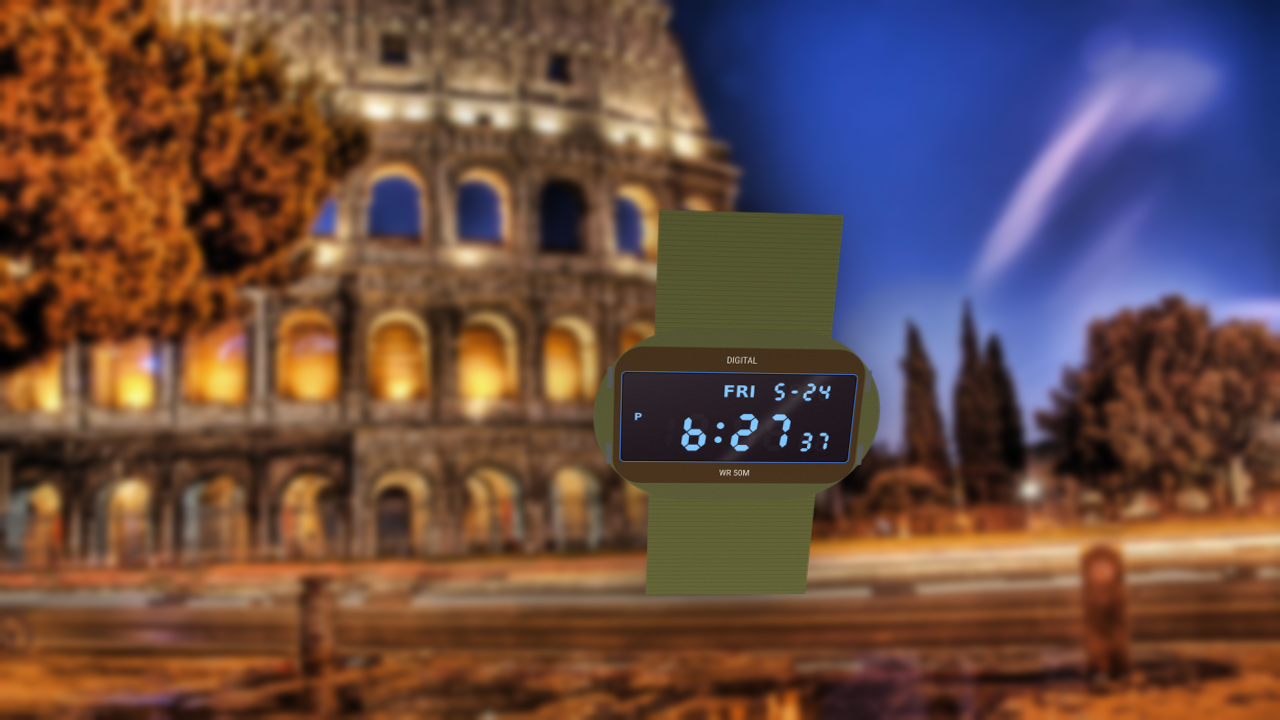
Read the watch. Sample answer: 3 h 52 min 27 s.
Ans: 6 h 27 min 37 s
